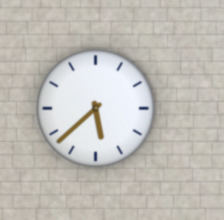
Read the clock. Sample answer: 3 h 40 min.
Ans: 5 h 38 min
